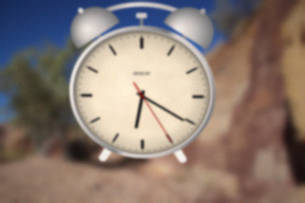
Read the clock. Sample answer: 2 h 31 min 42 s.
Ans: 6 h 20 min 25 s
